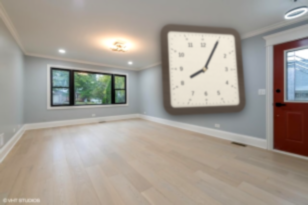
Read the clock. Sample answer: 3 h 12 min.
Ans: 8 h 05 min
